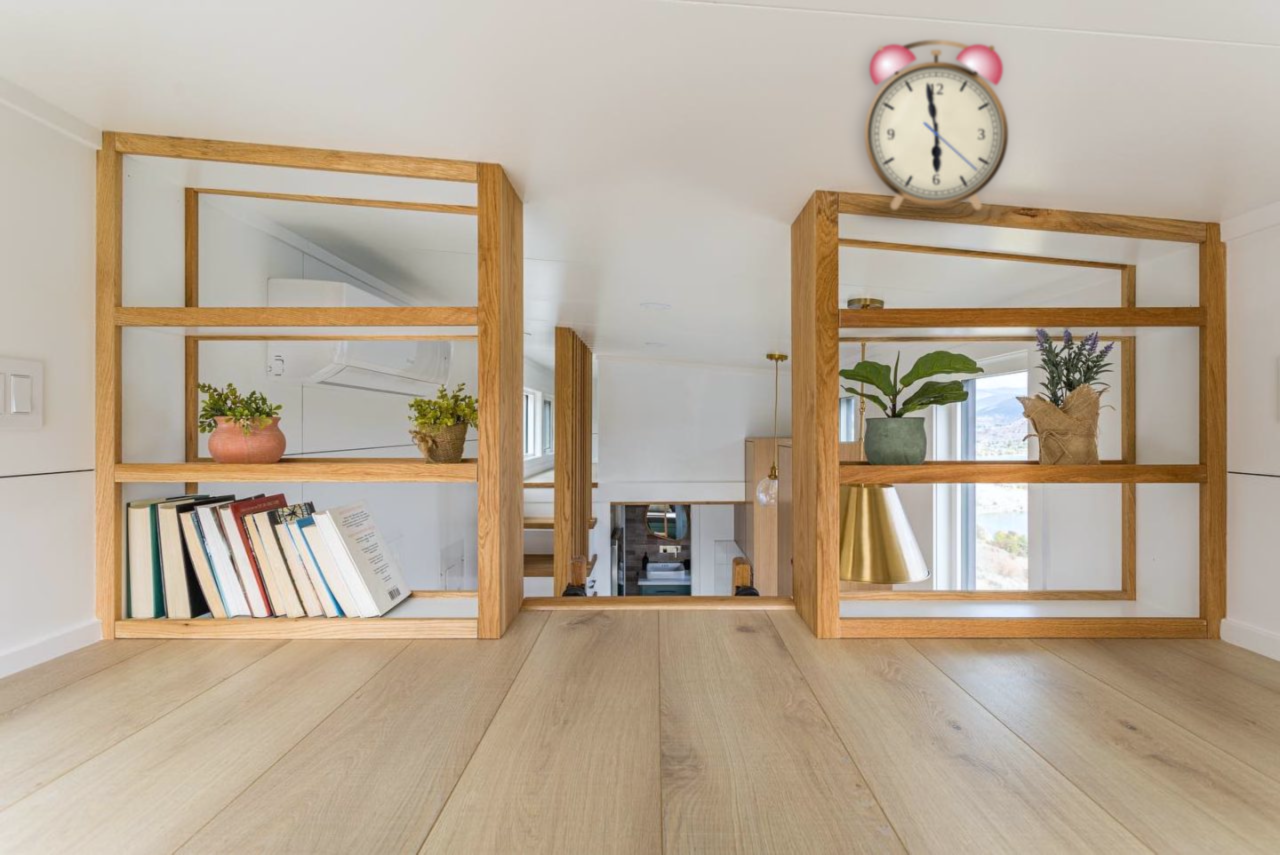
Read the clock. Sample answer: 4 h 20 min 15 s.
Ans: 5 h 58 min 22 s
